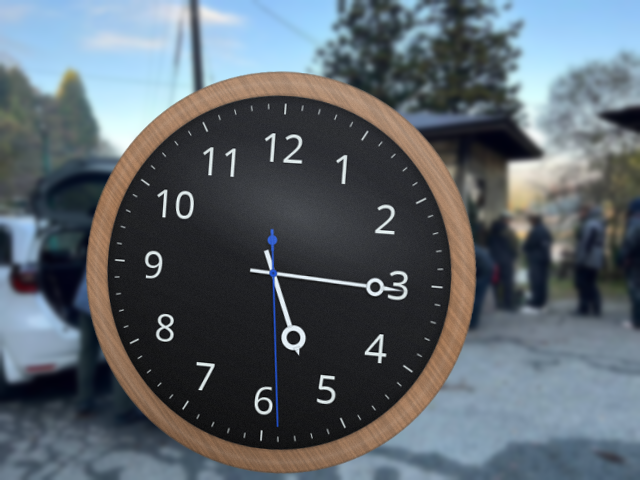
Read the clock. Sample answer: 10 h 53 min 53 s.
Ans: 5 h 15 min 29 s
